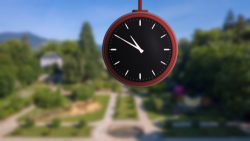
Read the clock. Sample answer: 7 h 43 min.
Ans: 10 h 50 min
